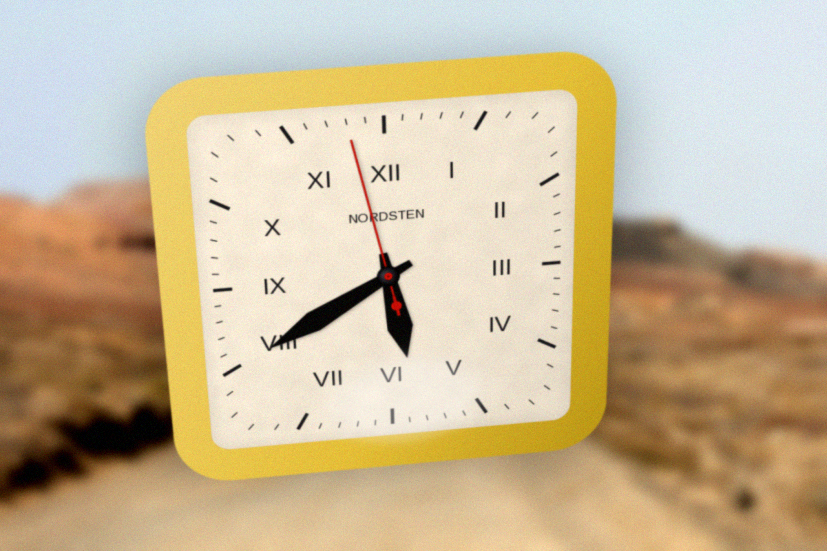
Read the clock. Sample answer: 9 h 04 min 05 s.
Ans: 5 h 39 min 58 s
